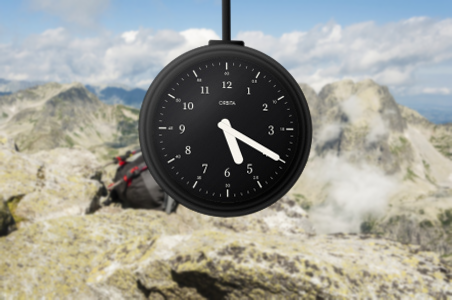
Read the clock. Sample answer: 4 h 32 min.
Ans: 5 h 20 min
